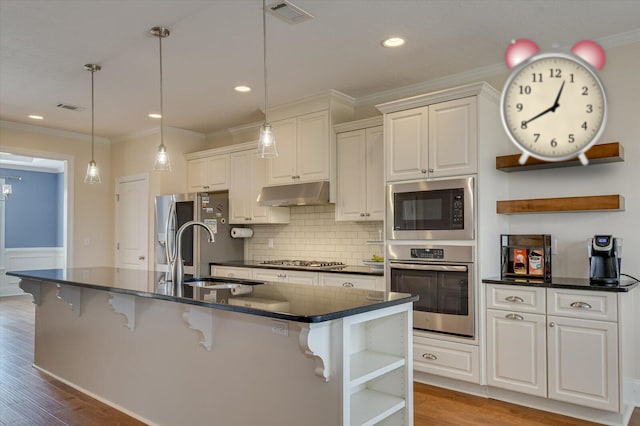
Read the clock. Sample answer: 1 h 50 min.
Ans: 12 h 40 min
